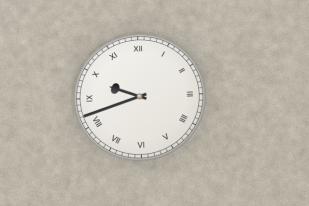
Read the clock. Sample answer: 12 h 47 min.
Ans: 9 h 42 min
